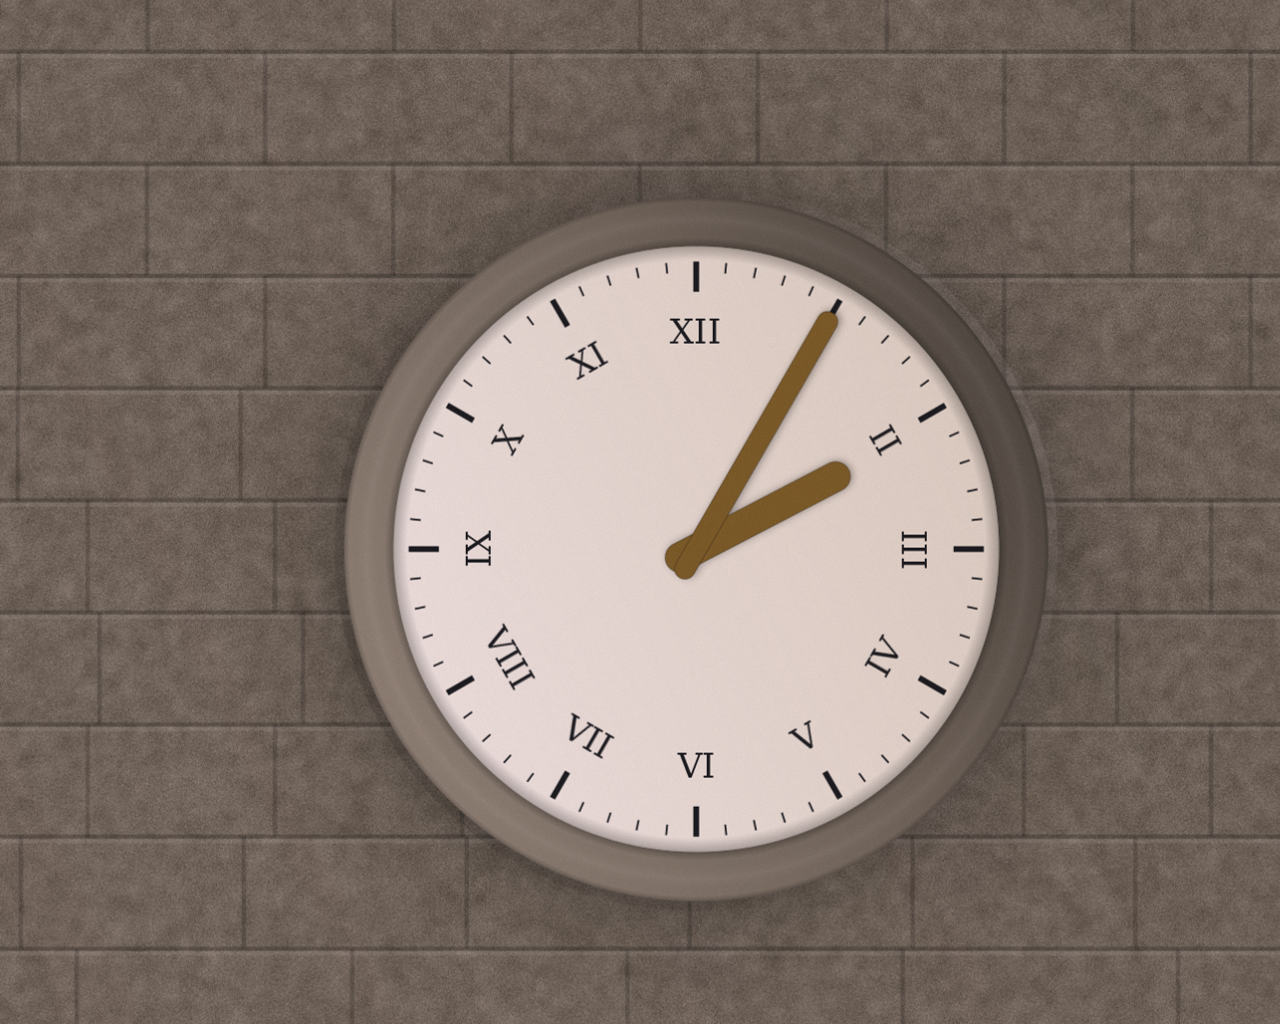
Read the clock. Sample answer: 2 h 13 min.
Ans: 2 h 05 min
